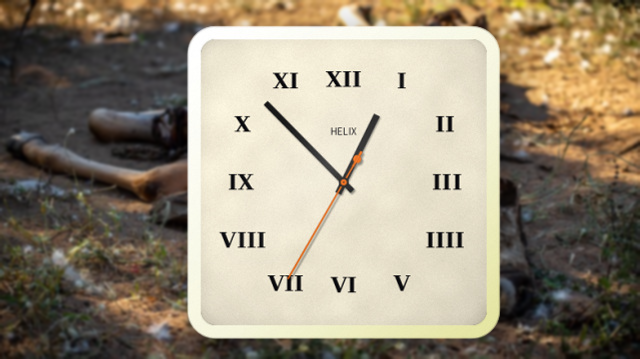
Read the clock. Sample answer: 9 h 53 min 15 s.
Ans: 12 h 52 min 35 s
